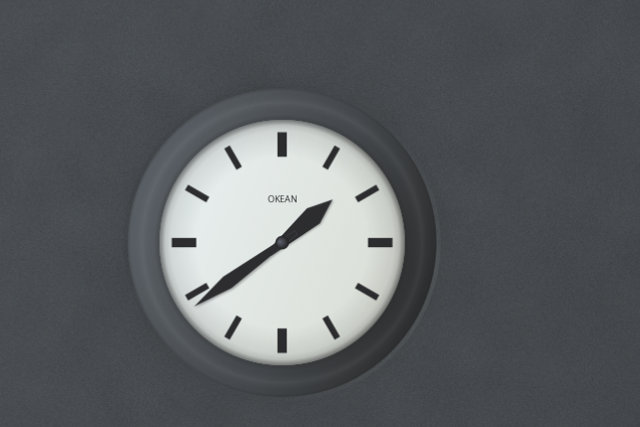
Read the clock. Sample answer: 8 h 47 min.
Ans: 1 h 39 min
